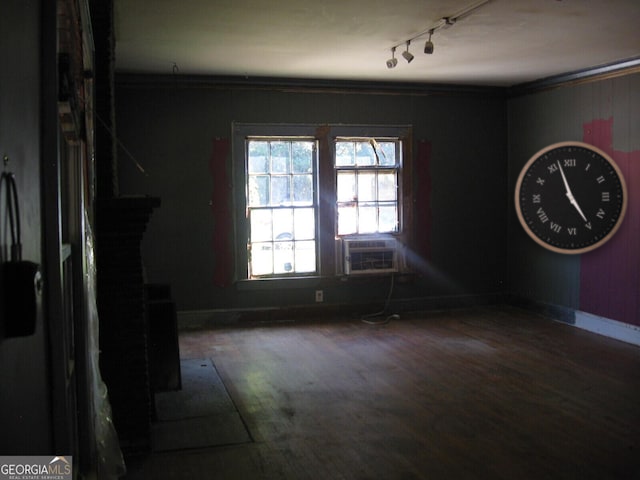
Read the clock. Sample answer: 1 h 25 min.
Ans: 4 h 57 min
